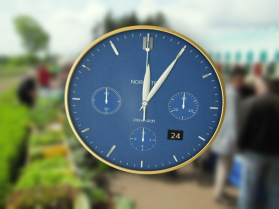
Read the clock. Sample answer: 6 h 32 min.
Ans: 12 h 05 min
